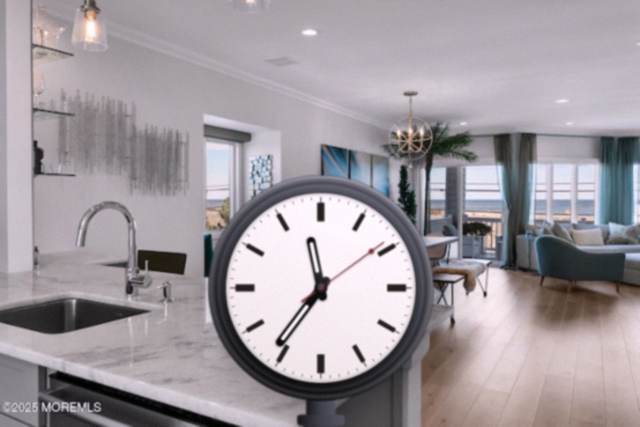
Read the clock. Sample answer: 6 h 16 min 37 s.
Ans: 11 h 36 min 09 s
